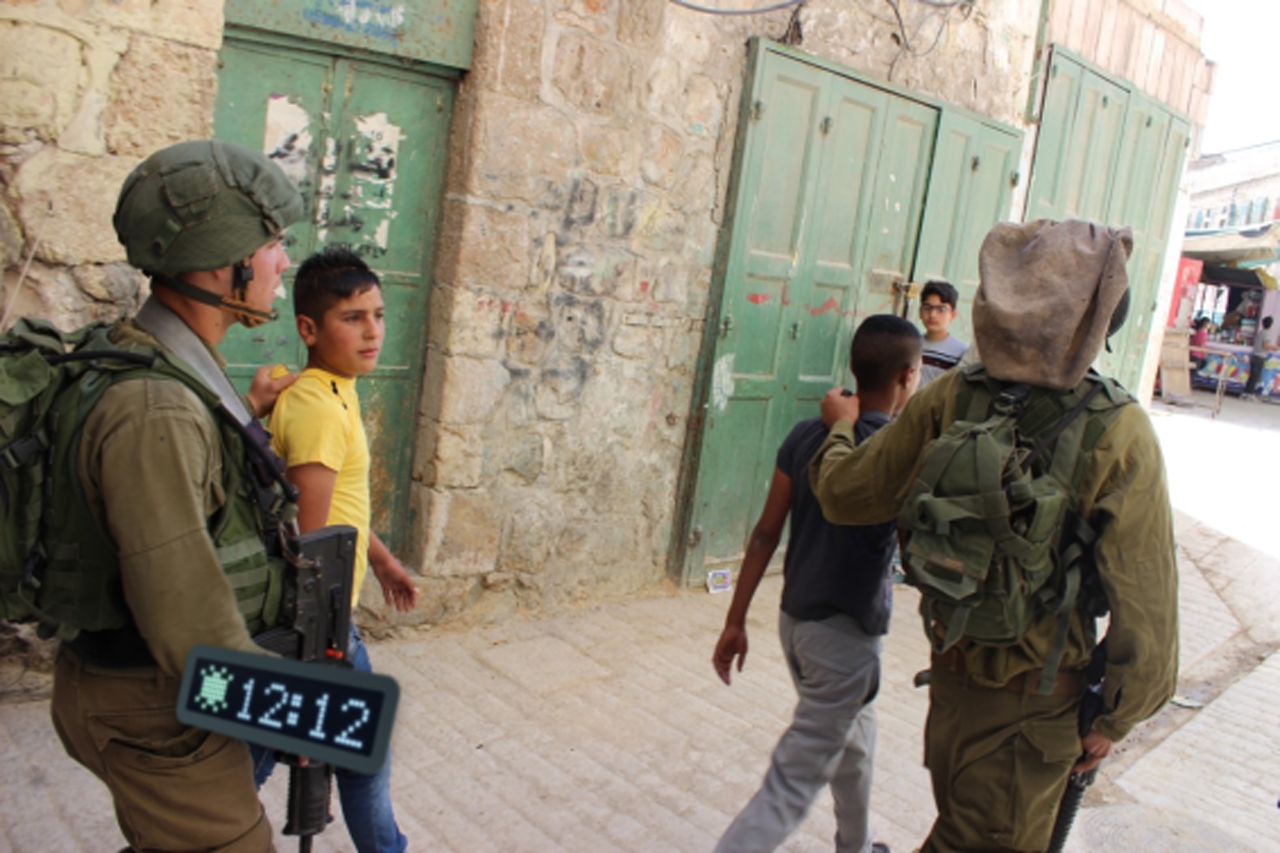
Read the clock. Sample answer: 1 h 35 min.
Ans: 12 h 12 min
